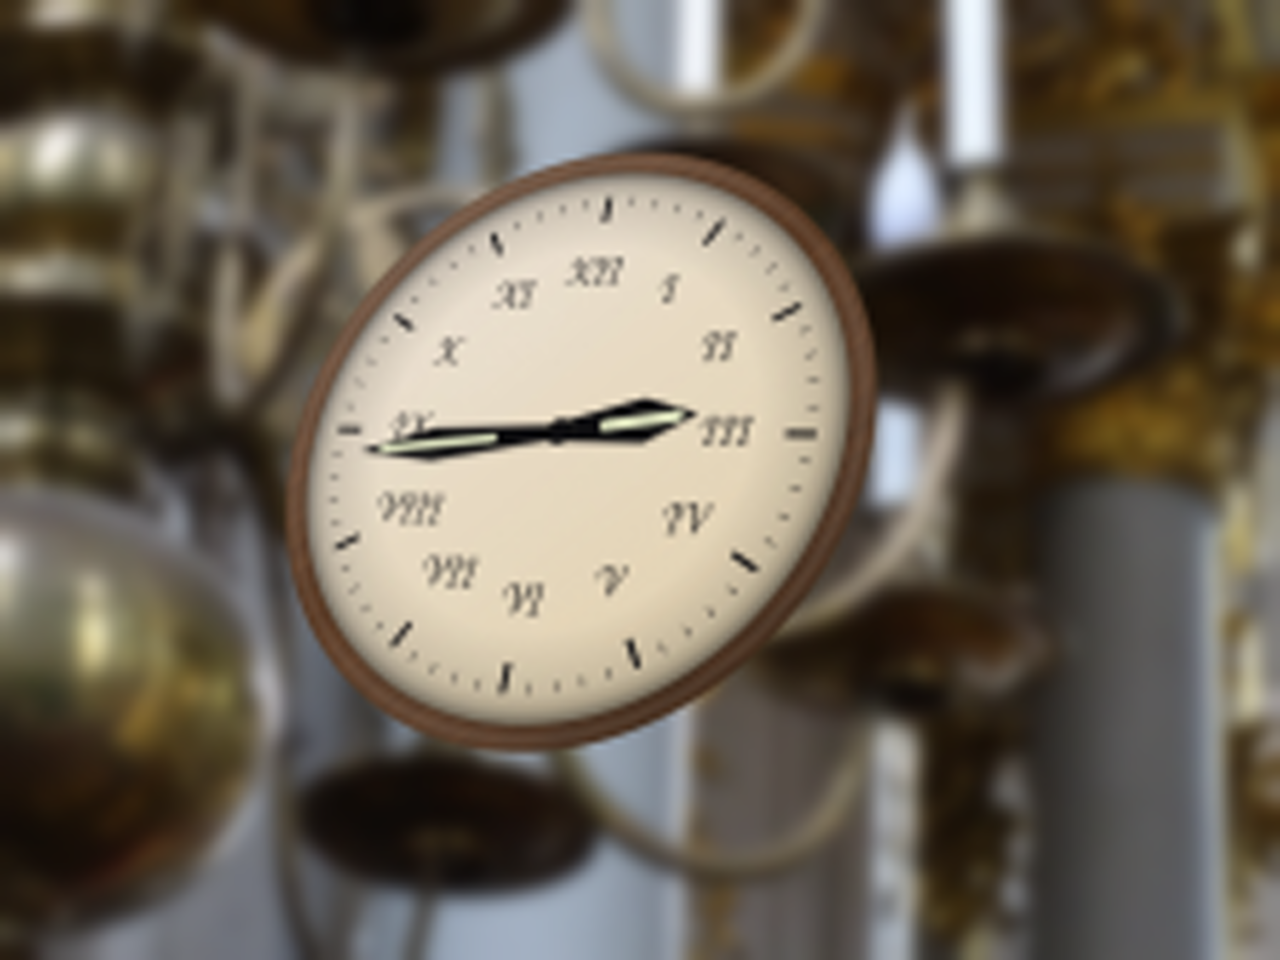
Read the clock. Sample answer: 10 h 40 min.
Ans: 2 h 44 min
